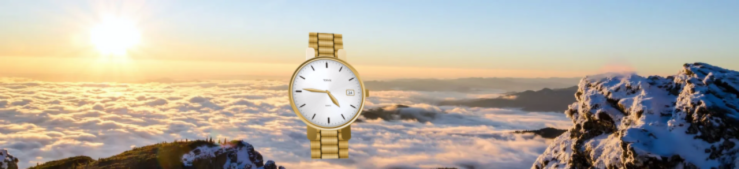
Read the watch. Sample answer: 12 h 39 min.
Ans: 4 h 46 min
